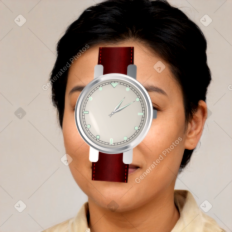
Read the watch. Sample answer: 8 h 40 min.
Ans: 1 h 10 min
